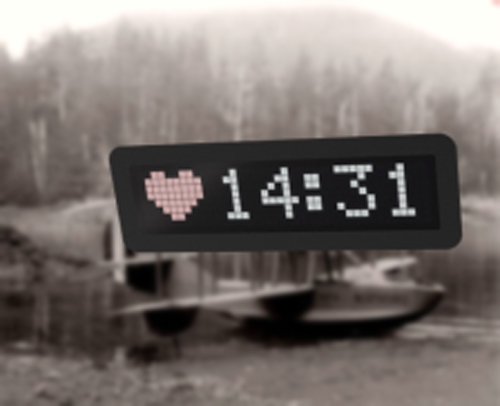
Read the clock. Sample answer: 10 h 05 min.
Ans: 14 h 31 min
